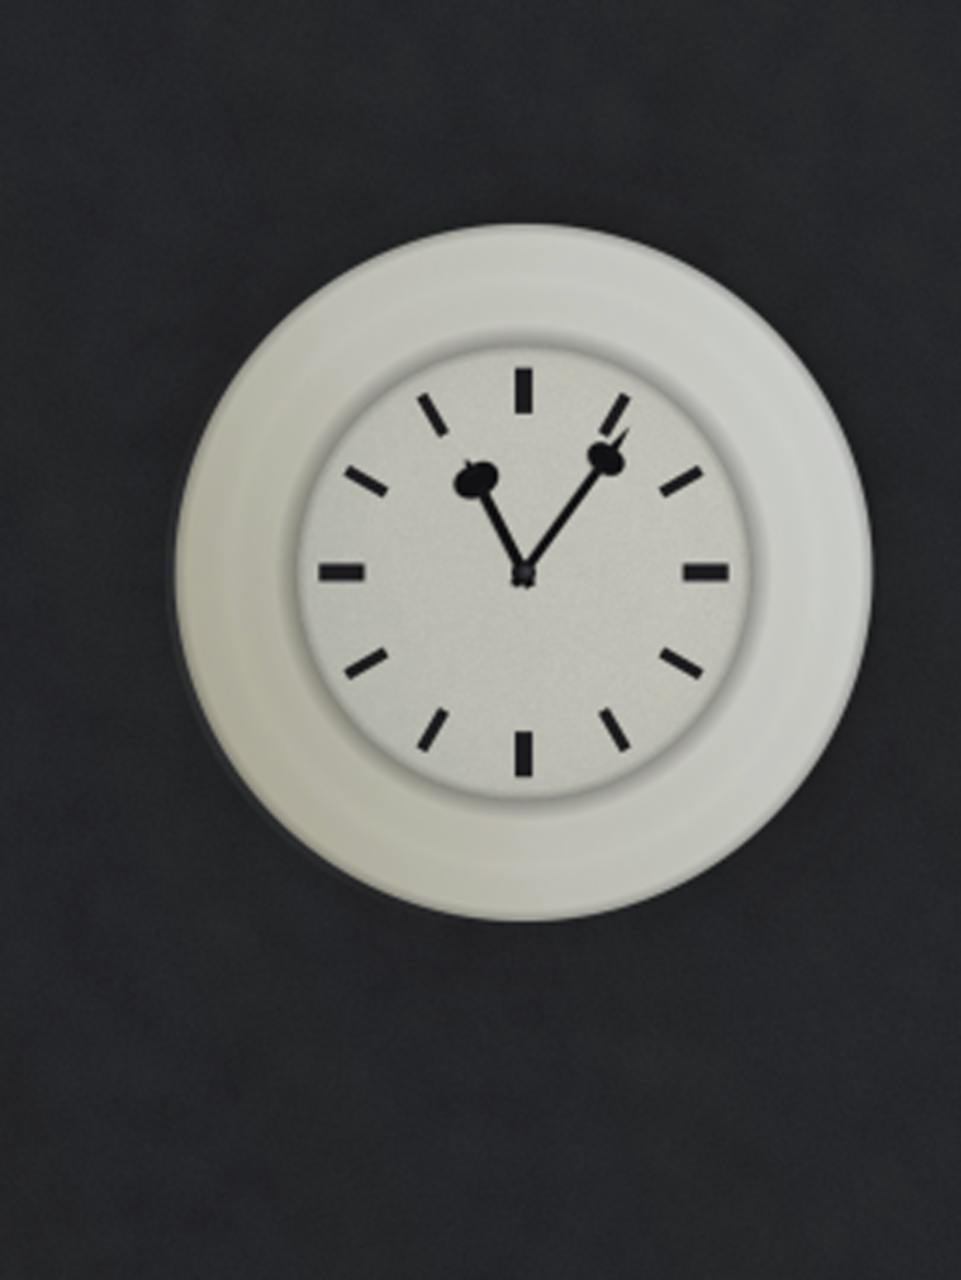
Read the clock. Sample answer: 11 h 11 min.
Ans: 11 h 06 min
